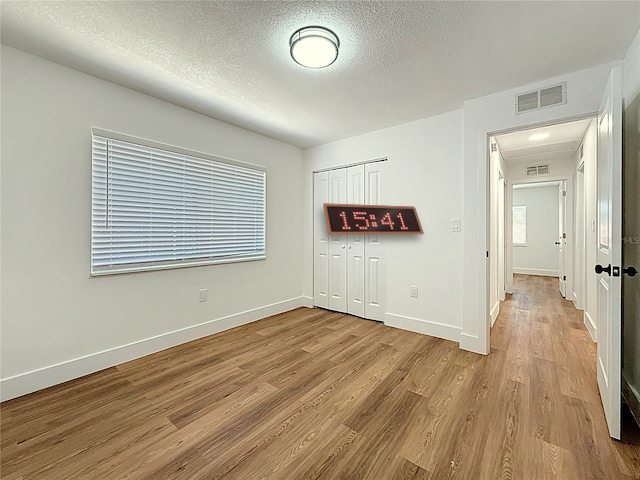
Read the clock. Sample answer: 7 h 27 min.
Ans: 15 h 41 min
